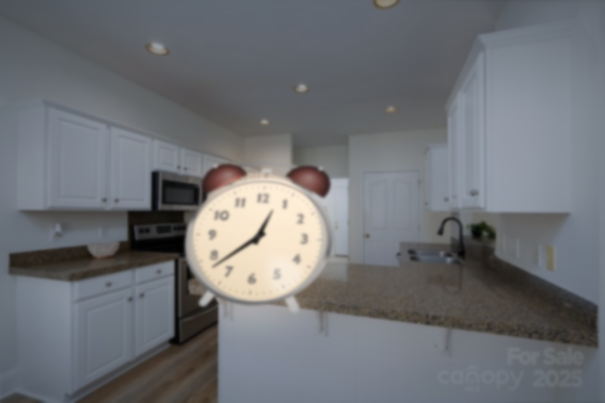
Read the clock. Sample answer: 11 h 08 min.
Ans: 12 h 38 min
